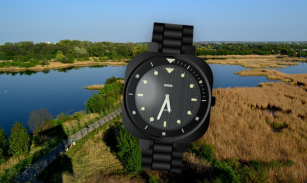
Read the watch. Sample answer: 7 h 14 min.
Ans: 5 h 33 min
